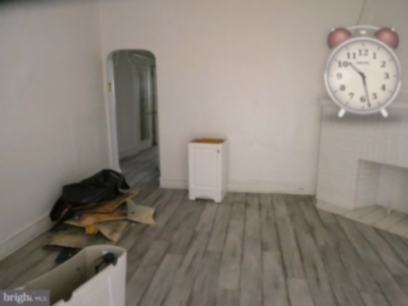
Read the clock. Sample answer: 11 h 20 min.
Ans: 10 h 28 min
